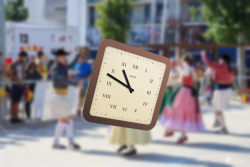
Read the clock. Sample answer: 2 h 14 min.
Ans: 10 h 48 min
